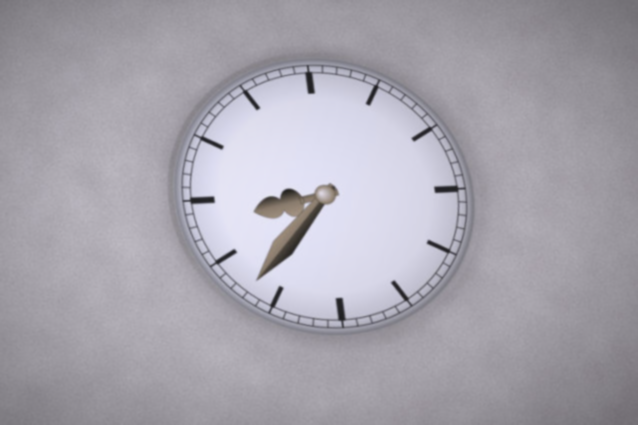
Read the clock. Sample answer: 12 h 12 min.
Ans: 8 h 37 min
